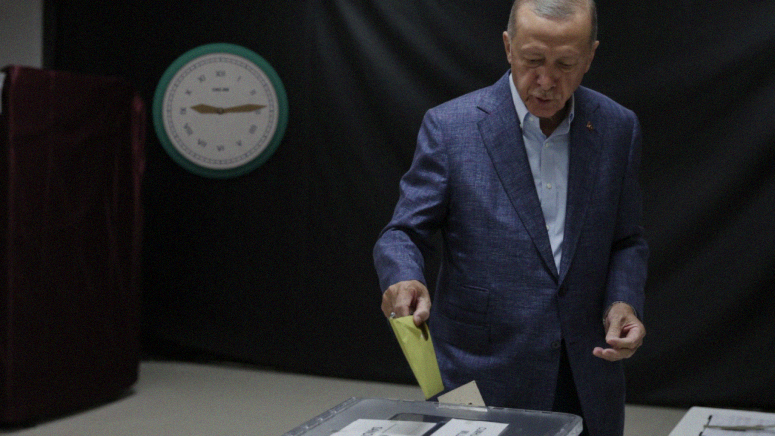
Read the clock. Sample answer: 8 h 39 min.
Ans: 9 h 14 min
